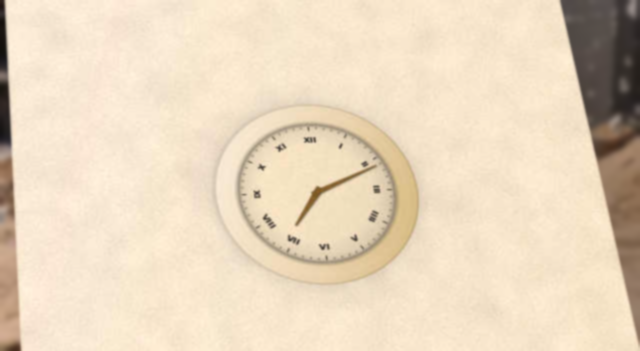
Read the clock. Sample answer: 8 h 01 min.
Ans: 7 h 11 min
